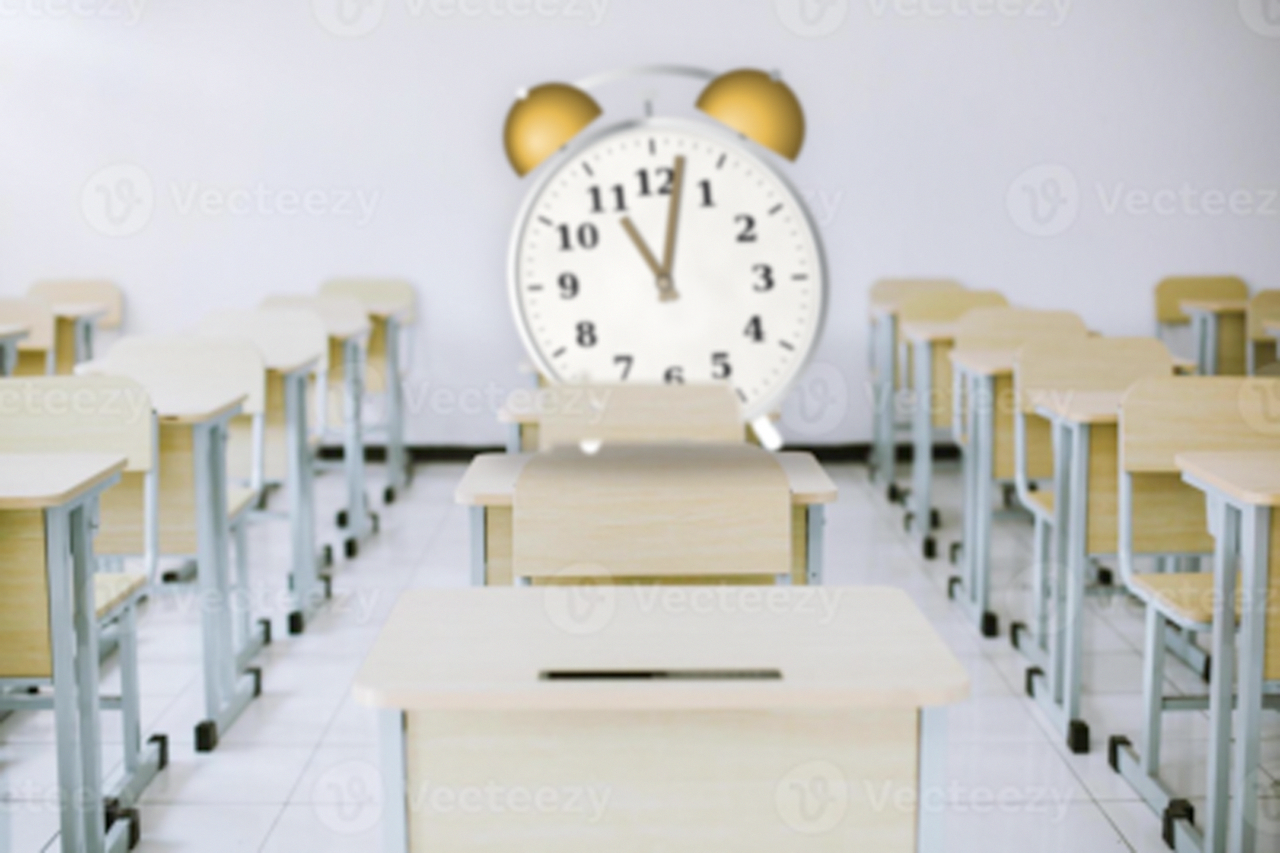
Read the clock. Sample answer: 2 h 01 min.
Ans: 11 h 02 min
